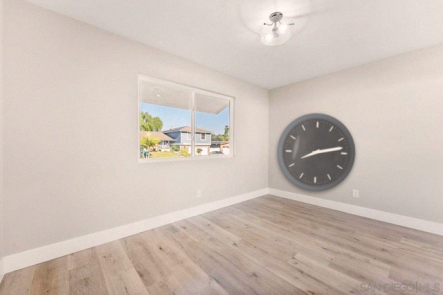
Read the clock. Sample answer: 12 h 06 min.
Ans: 8 h 13 min
